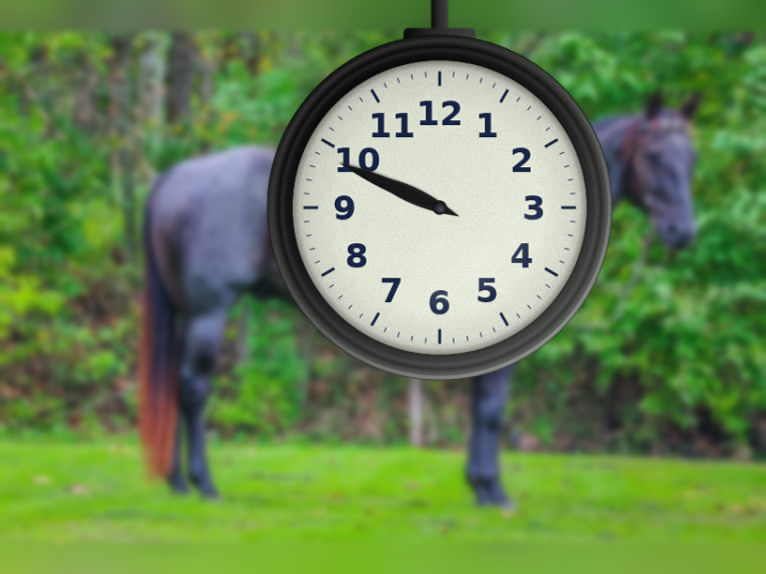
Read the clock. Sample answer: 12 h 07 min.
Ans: 9 h 49 min
